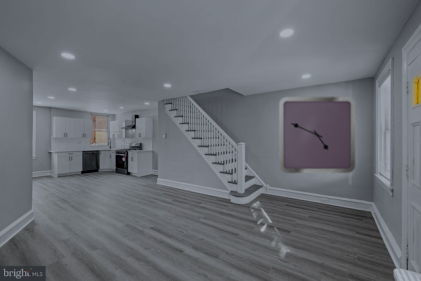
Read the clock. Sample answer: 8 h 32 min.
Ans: 4 h 49 min
